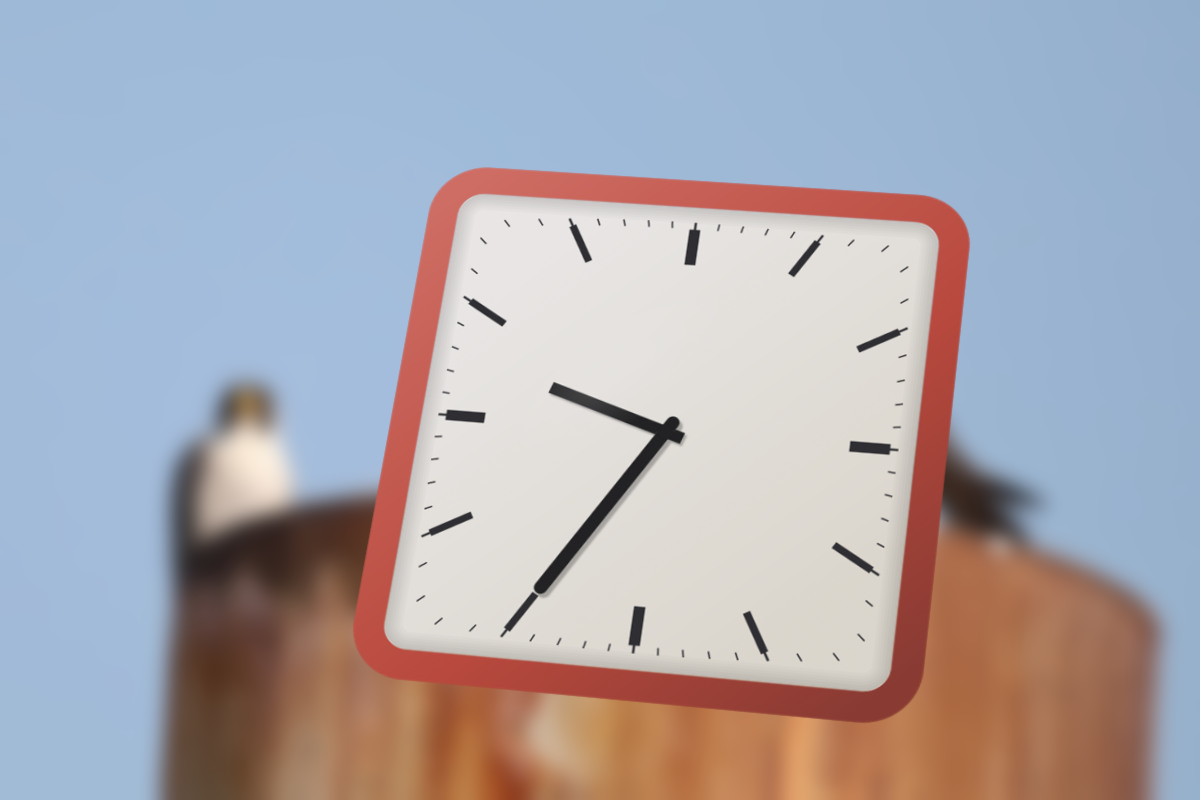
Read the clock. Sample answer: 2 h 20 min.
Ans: 9 h 35 min
